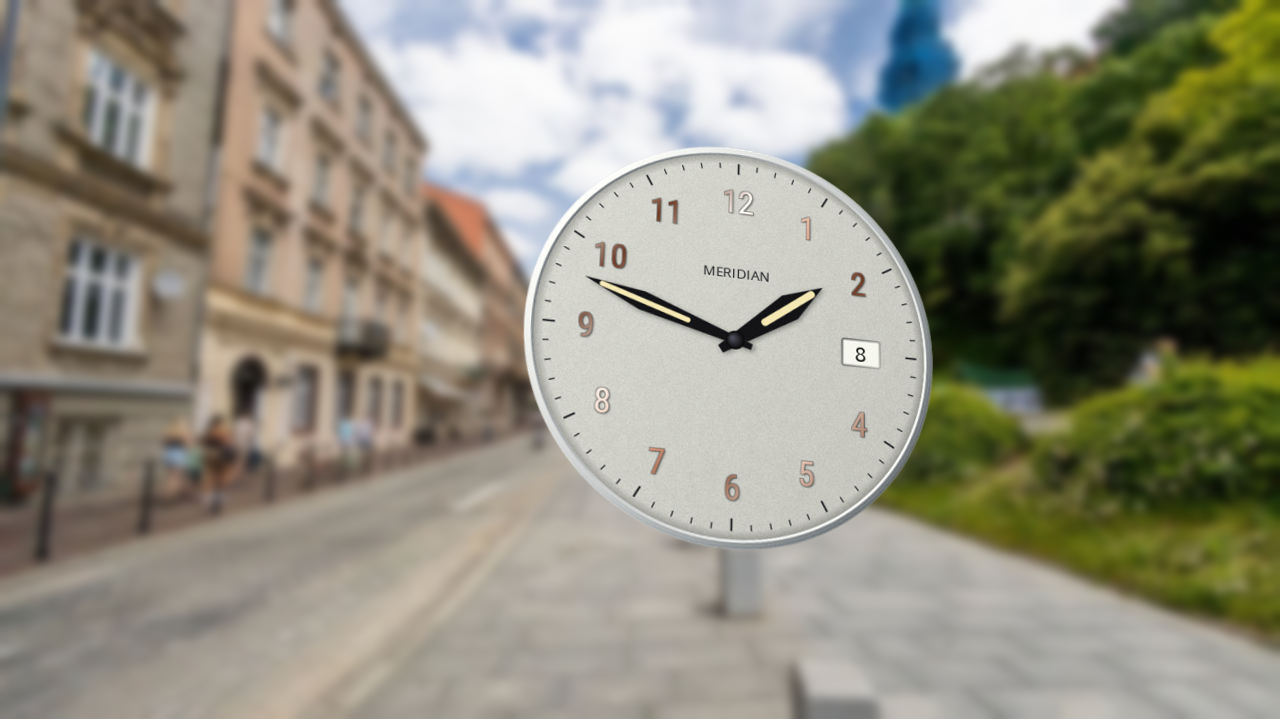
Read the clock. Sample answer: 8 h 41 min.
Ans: 1 h 48 min
